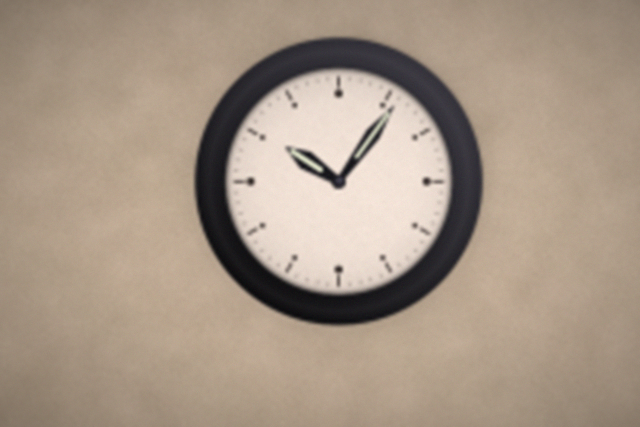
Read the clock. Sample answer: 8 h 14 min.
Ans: 10 h 06 min
